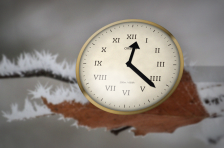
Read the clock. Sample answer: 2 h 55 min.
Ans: 12 h 22 min
